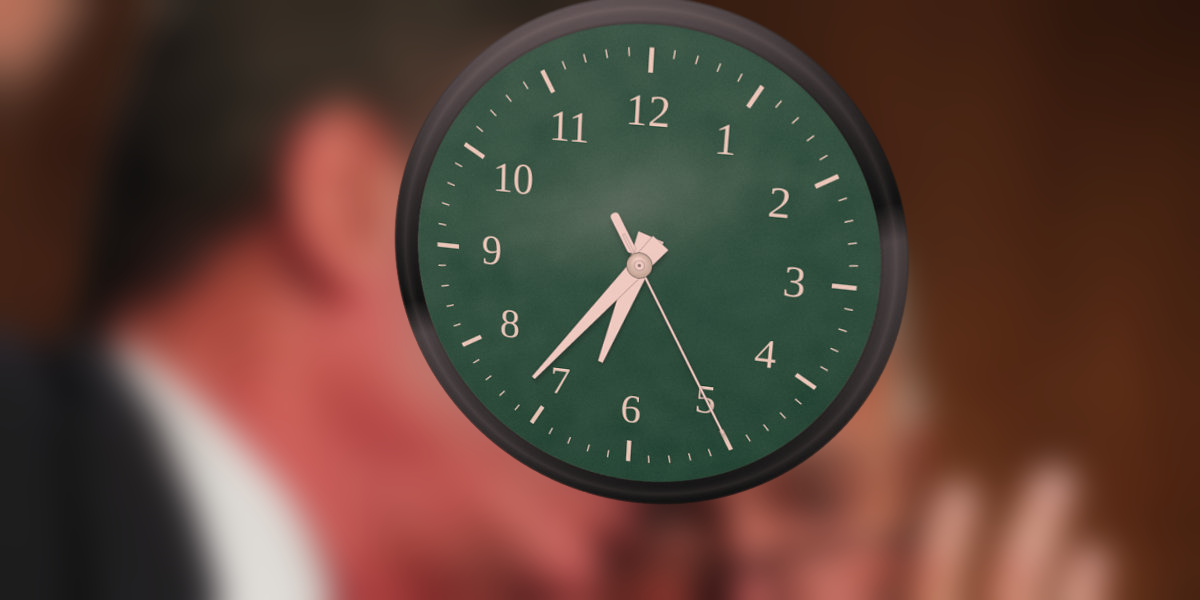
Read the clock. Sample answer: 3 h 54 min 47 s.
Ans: 6 h 36 min 25 s
